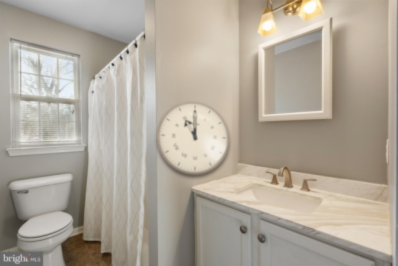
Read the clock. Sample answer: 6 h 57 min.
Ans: 11 h 00 min
